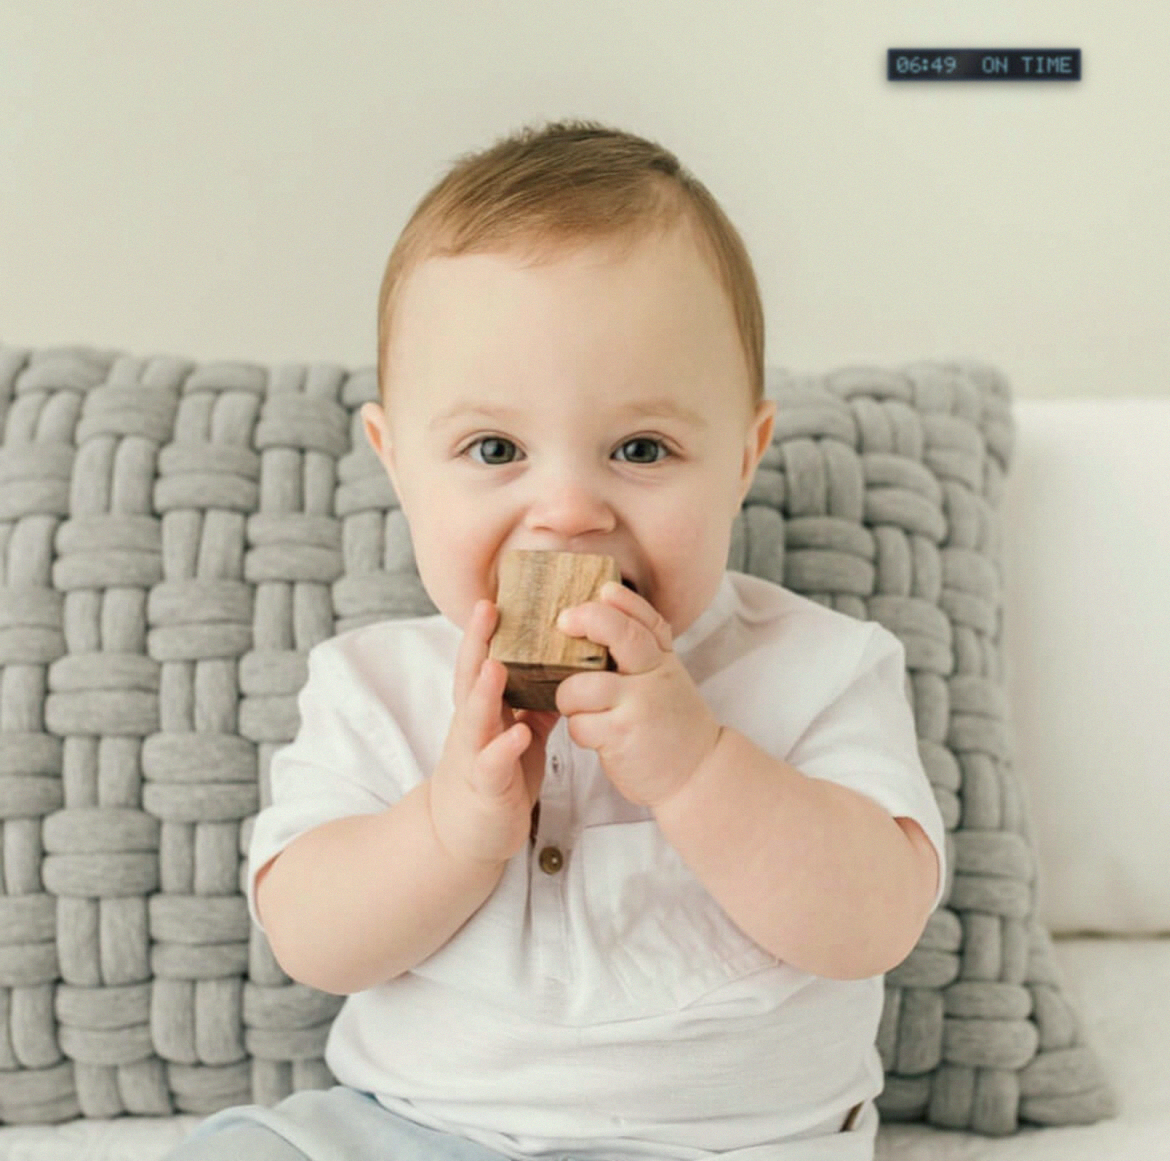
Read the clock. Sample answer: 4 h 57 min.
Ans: 6 h 49 min
